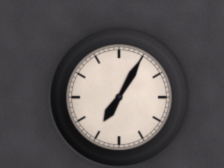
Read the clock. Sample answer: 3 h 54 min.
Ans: 7 h 05 min
